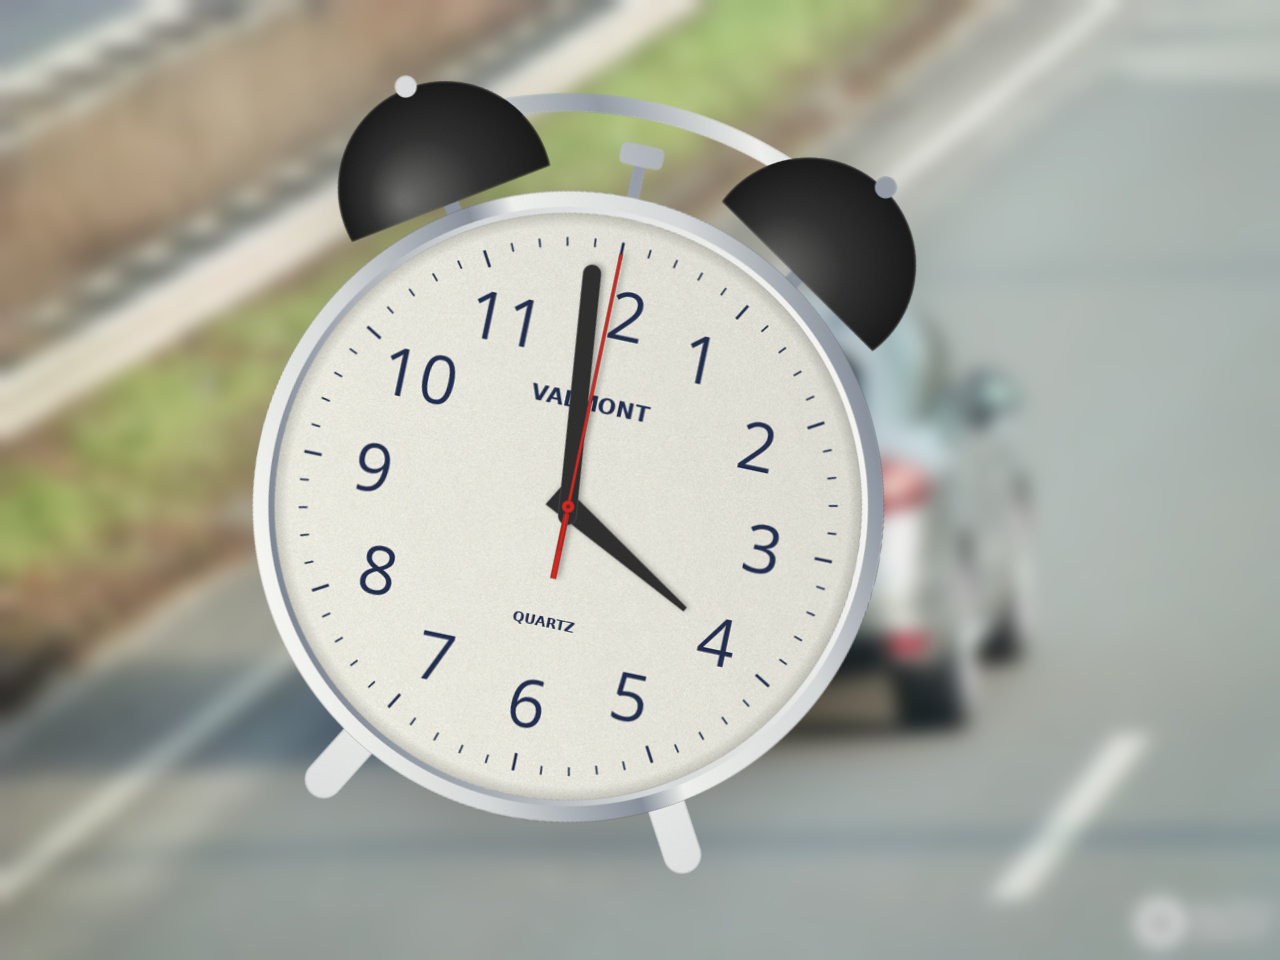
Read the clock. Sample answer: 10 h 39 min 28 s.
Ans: 3 h 59 min 00 s
